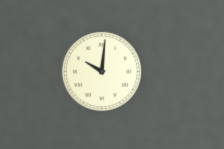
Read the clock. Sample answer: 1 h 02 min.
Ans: 10 h 01 min
